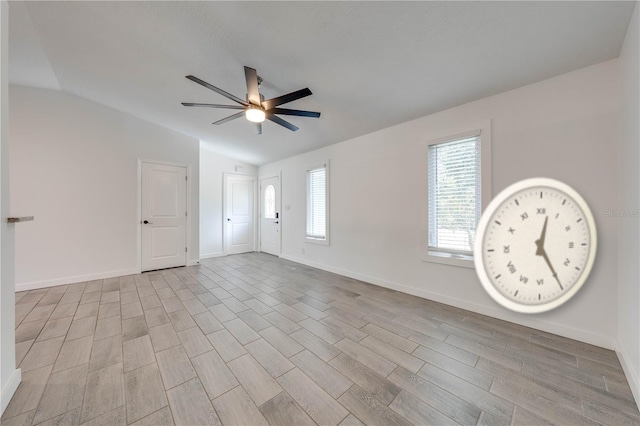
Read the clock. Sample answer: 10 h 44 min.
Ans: 12 h 25 min
